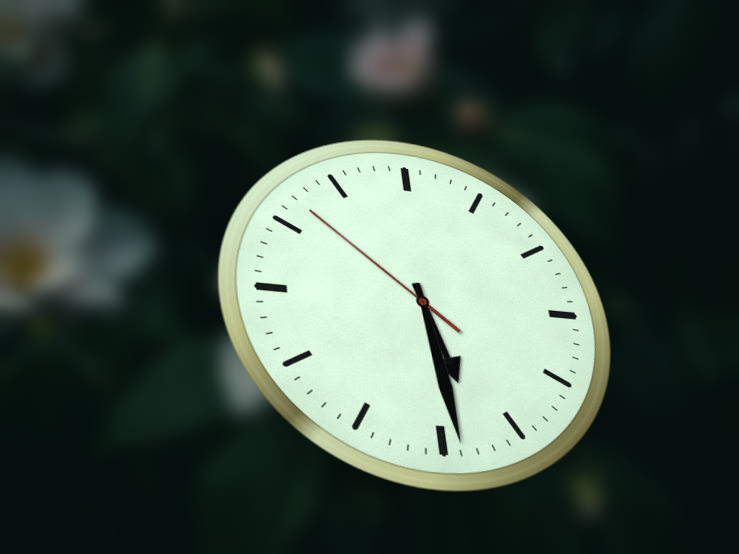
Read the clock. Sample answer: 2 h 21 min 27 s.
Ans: 5 h 28 min 52 s
